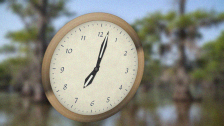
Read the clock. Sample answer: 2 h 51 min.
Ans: 7 h 02 min
